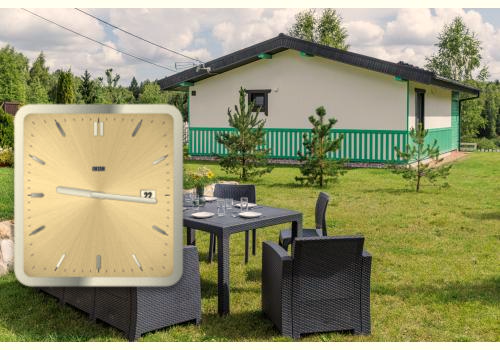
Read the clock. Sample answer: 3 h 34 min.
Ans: 9 h 16 min
